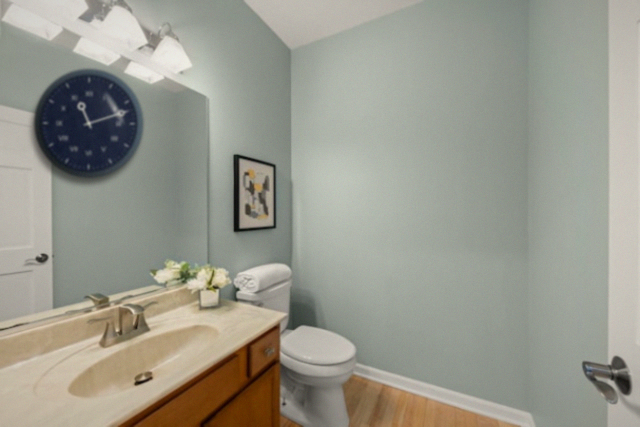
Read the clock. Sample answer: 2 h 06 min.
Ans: 11 h 12 min
